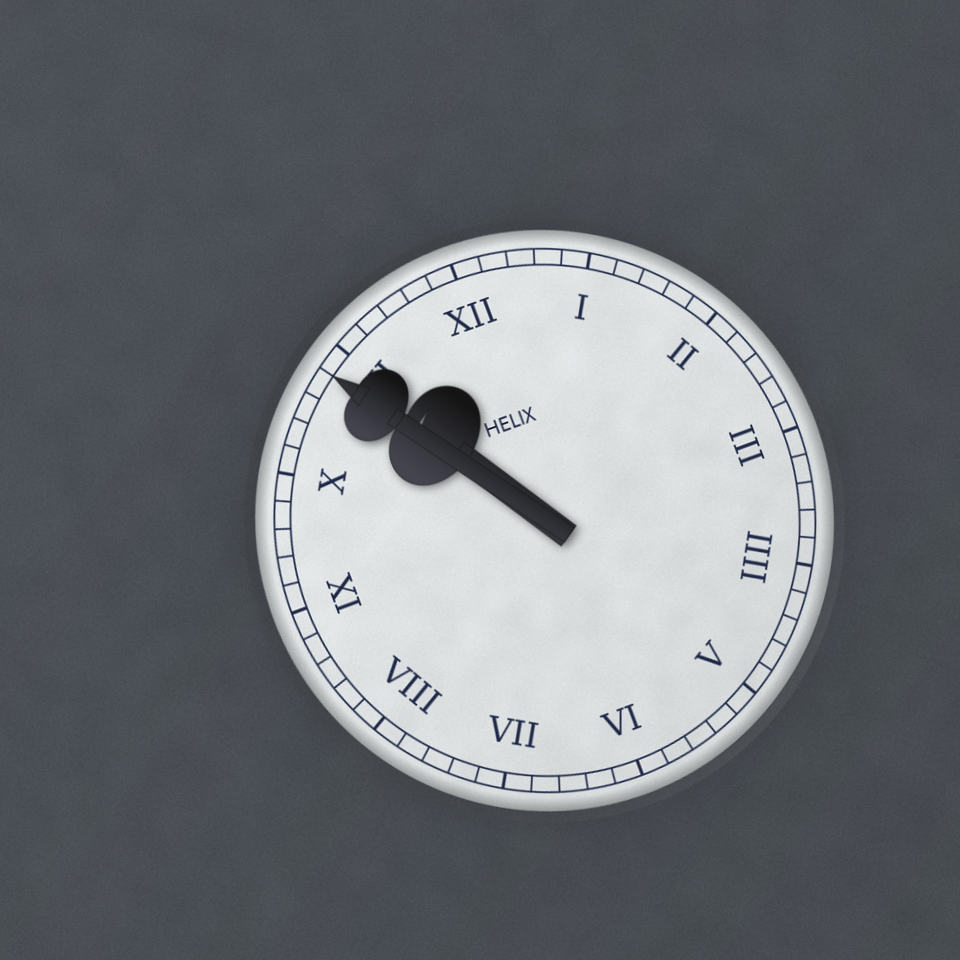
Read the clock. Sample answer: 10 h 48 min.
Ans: 10 h 54 min
